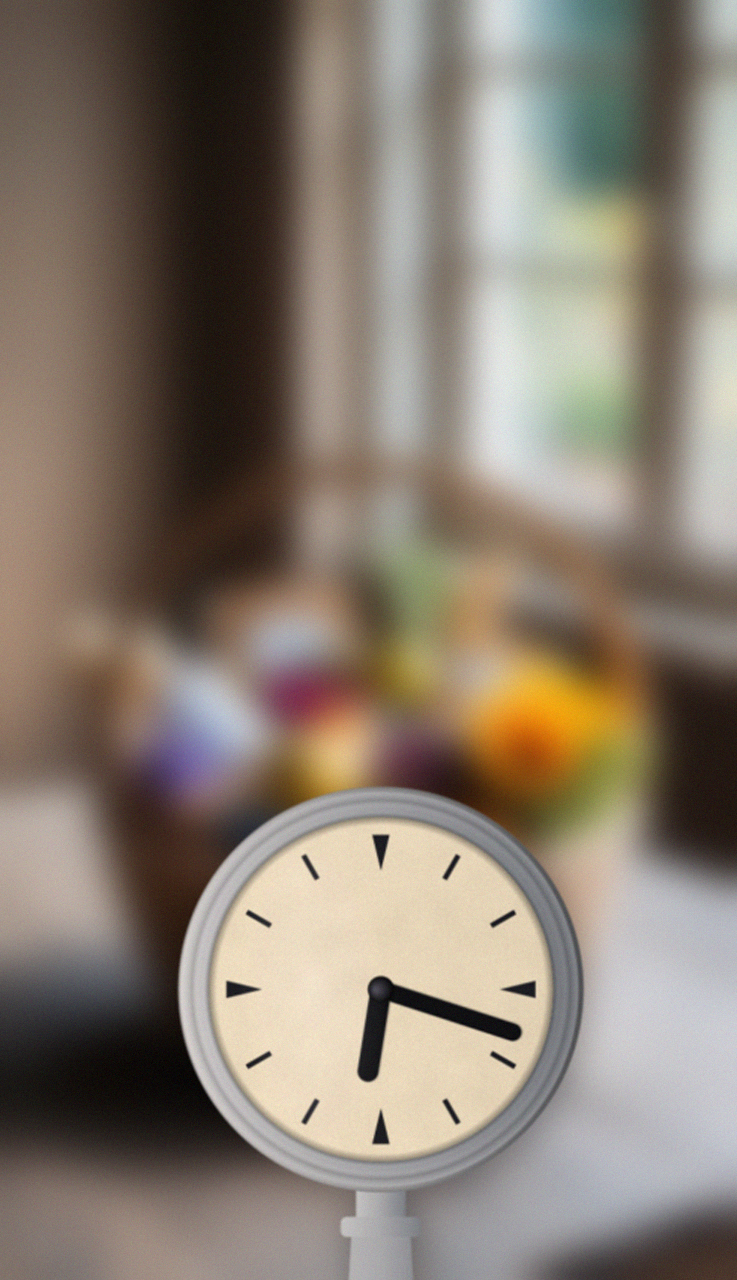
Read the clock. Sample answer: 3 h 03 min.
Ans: 6 h 18 min
